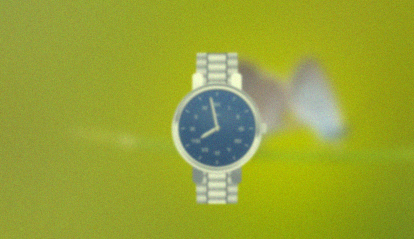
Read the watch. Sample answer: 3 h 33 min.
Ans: 7 h 58 min
